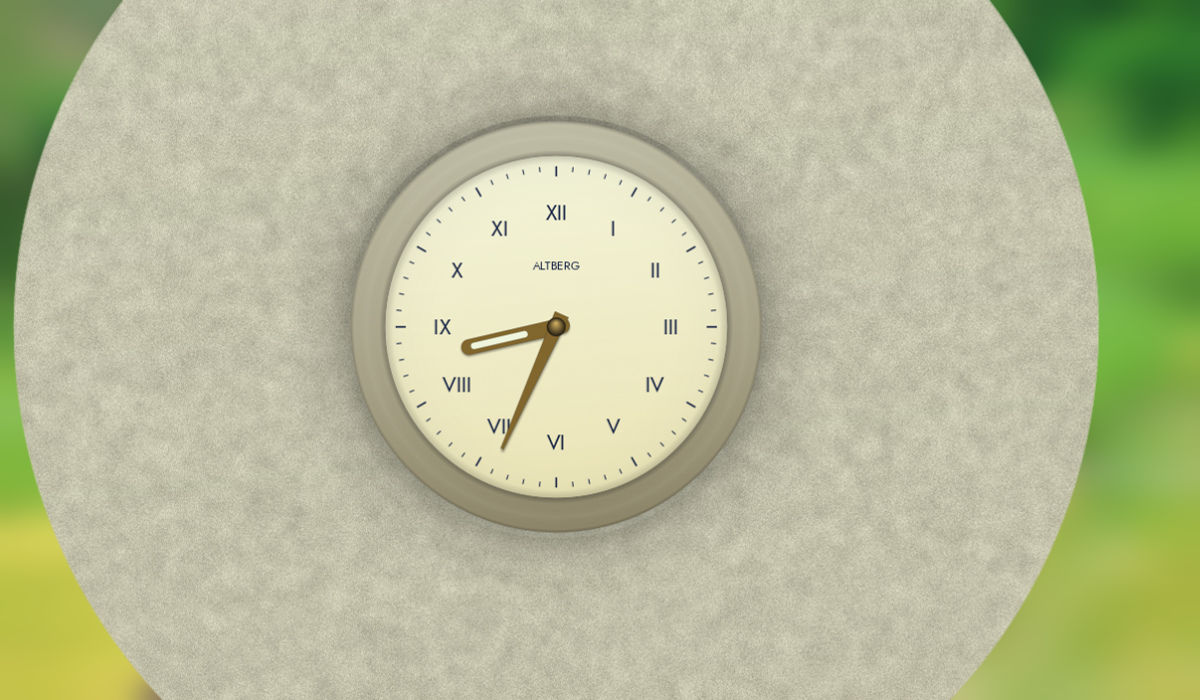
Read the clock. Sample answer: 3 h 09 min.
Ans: 8 h 34 min
